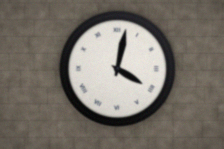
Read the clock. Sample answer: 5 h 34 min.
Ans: 4 h 02 min
